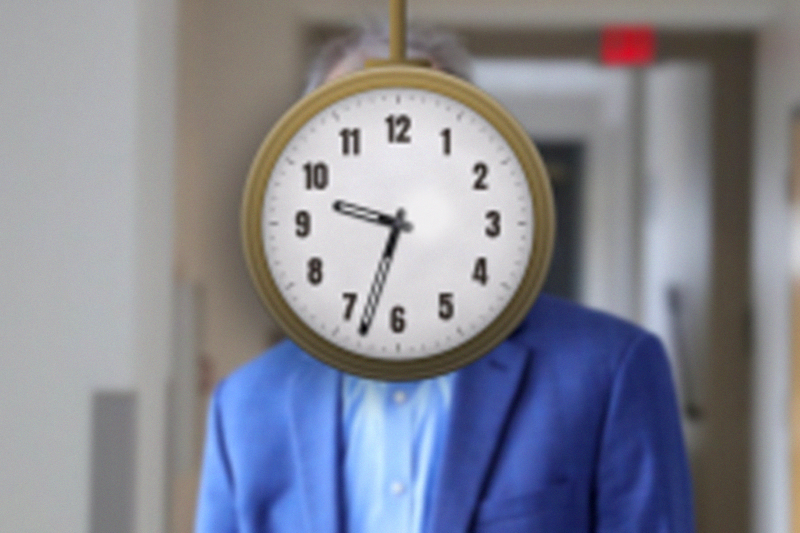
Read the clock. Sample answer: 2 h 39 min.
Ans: 9 h 33 min
